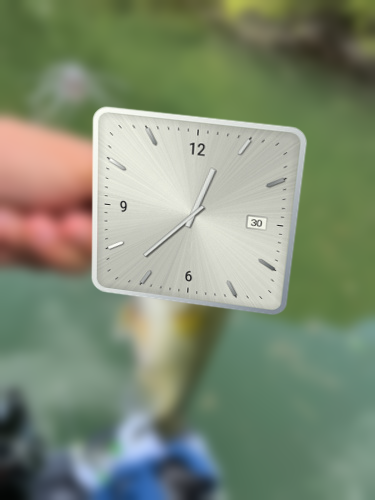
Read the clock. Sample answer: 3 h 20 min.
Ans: 12 h 37 min
